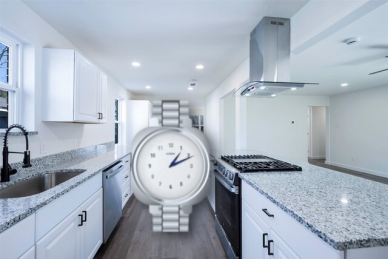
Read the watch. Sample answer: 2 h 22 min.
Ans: 1 h 11 min
